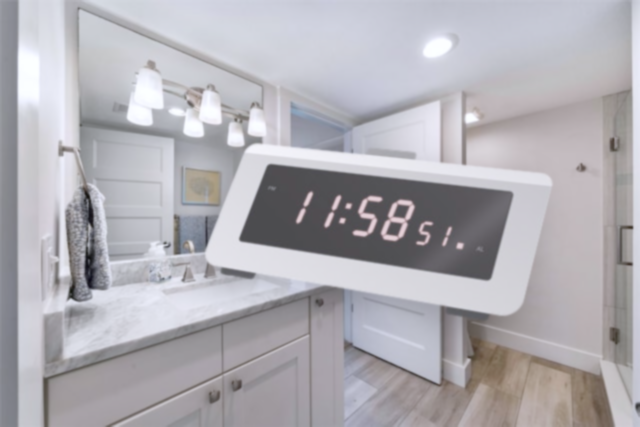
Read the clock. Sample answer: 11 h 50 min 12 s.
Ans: 11 h 58 min 51 s
